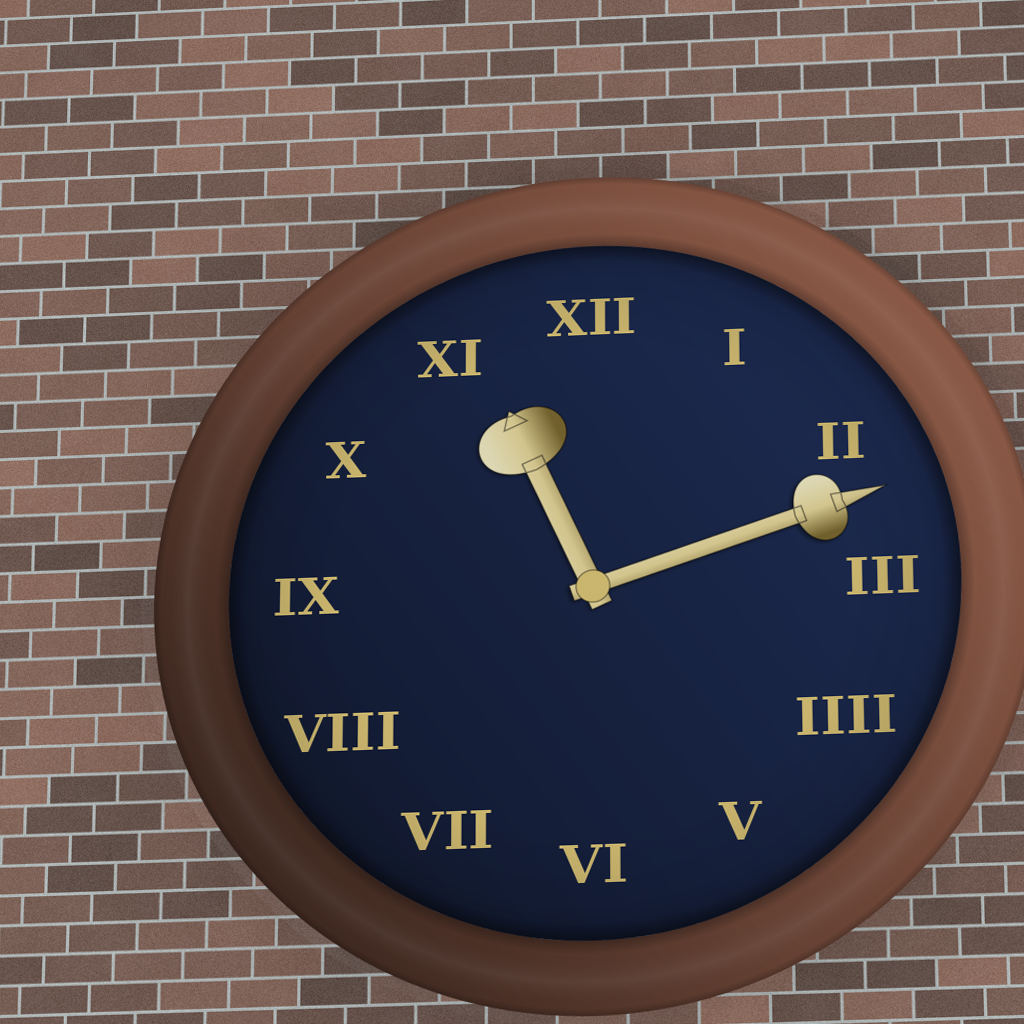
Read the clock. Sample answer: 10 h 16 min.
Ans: 11 h 12 min
